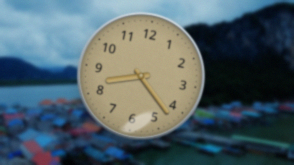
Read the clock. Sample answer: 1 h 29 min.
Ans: 8 h 22 min
